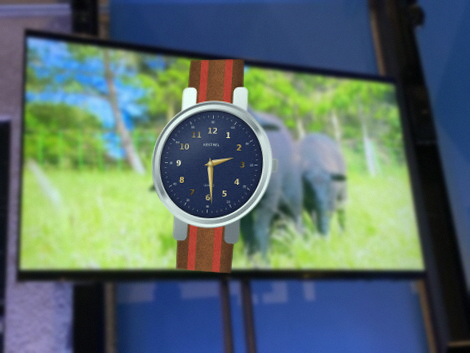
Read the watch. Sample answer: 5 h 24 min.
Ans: 2 h 29 min
